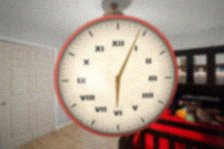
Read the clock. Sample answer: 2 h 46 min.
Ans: 6 h 04 min
